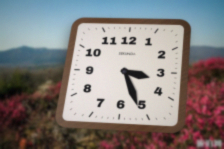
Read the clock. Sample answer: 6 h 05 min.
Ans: 3 h 26 min
